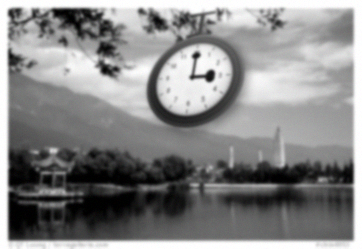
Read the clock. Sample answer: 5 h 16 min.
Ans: 3 h 00 min
